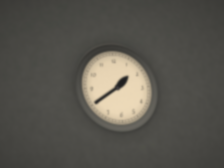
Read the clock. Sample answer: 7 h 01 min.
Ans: 1 h 40 min
